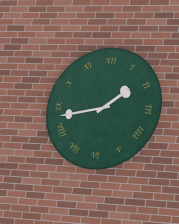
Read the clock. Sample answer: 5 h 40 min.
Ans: 1 h 43 min
